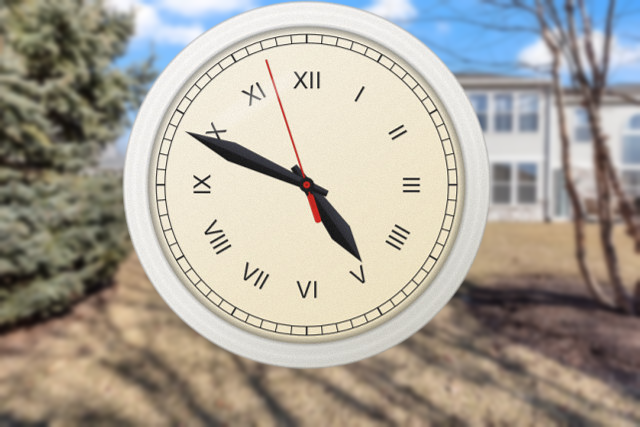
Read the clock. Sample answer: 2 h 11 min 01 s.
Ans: 4 h 48 min 57 s
